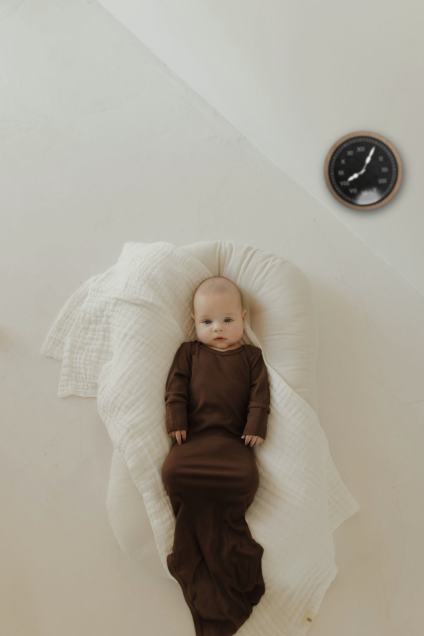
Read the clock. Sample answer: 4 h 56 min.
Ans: 8 h 05 min
